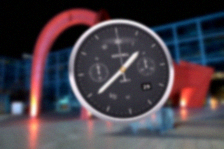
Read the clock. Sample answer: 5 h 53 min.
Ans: 1 h 39 min
